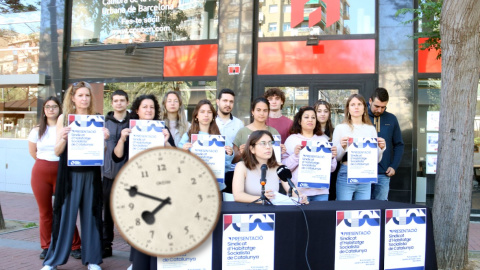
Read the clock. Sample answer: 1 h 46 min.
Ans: 7 h 49 min
